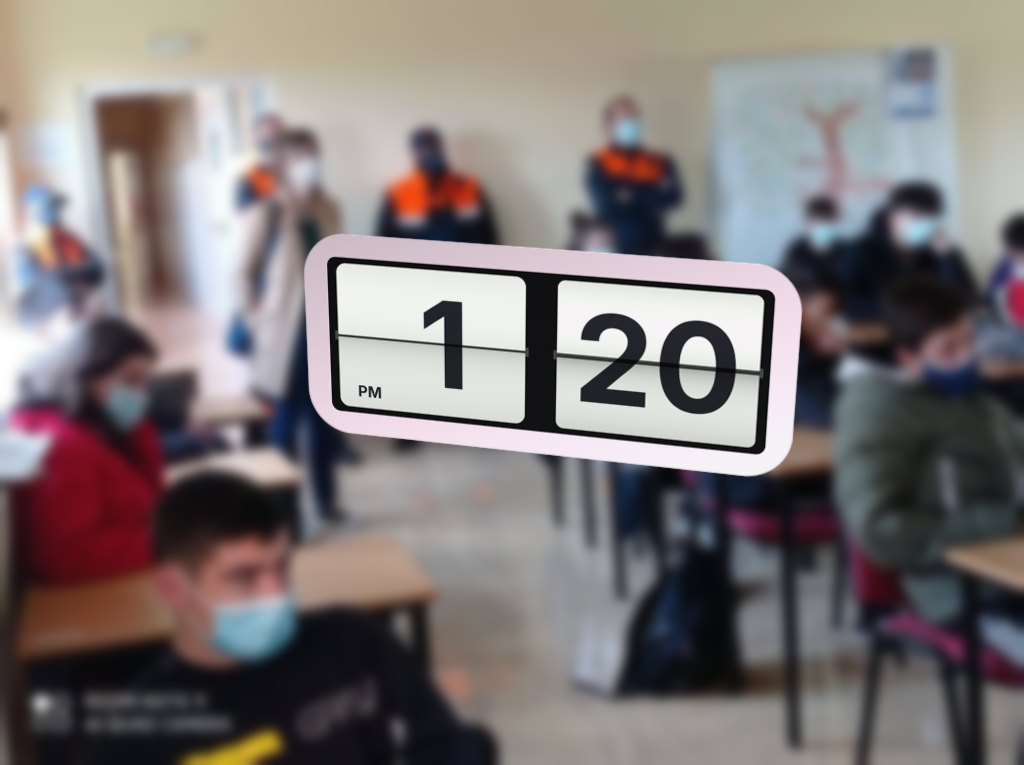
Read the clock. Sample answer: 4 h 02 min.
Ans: 1 h 20 min
